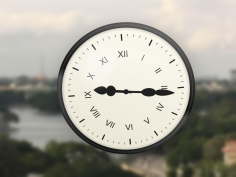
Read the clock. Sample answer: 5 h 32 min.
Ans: 9 h 16 min
